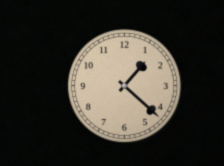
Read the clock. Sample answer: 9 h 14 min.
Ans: 1 h 22 min
